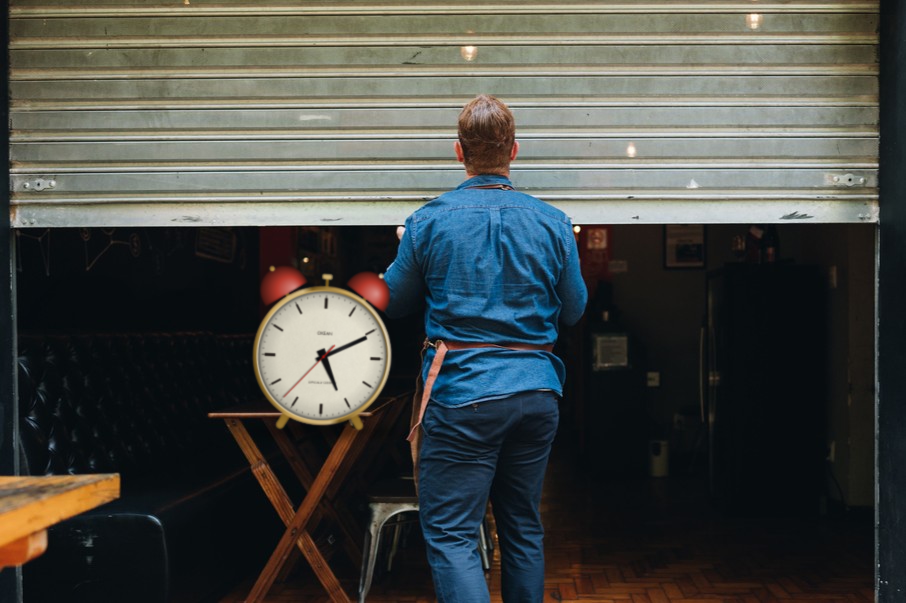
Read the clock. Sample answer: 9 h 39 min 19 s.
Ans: 5 h 10 min 37 s
